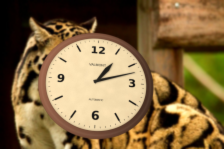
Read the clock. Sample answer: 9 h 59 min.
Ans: 1 h 12 min
